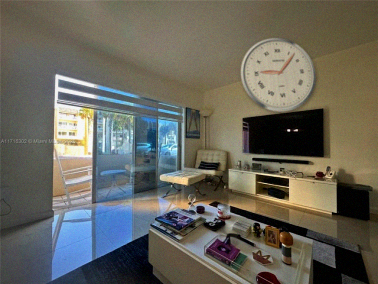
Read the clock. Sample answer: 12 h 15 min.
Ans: 9 h 07 min
